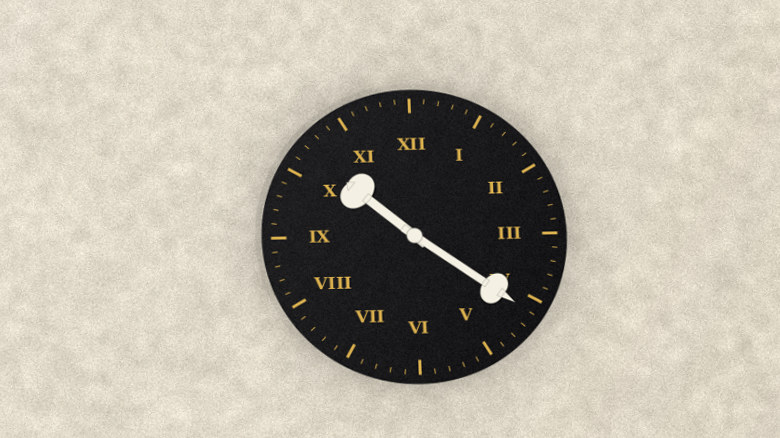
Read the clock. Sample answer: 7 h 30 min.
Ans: 10 h 21 min
